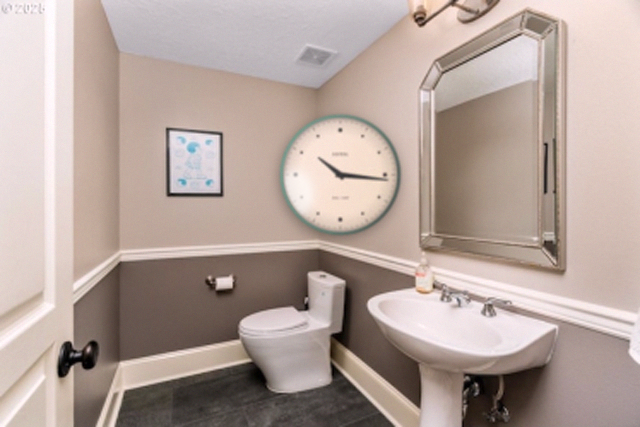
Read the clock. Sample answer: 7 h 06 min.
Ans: 10 h 16 min
